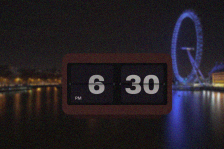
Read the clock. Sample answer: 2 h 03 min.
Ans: 6 h 30 min
